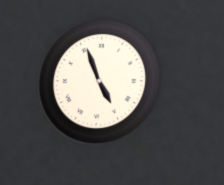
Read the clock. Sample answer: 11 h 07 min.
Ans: 4 h 56 min
